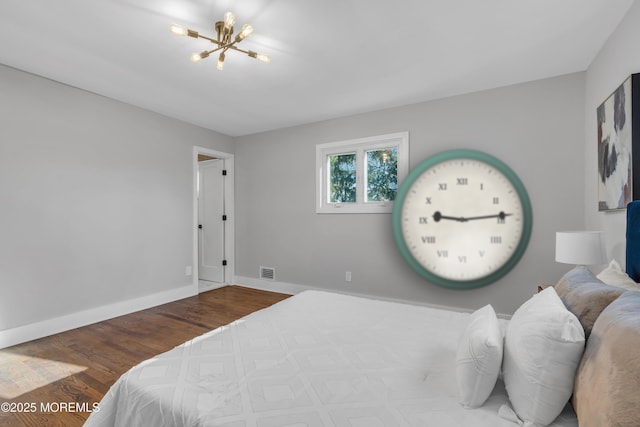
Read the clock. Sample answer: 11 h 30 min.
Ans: 9 h 14 min
